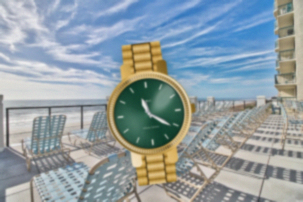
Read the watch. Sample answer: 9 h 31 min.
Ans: 11 h 21 min
